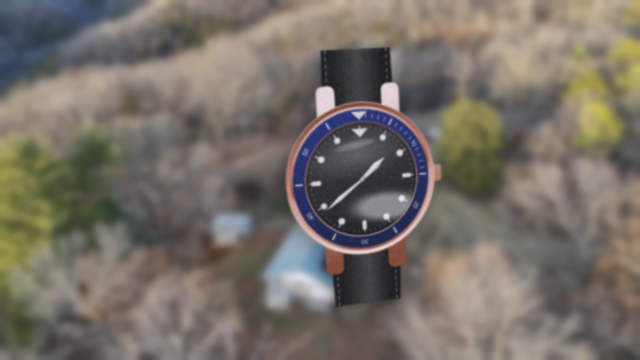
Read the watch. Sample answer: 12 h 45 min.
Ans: 1 h 39 min
